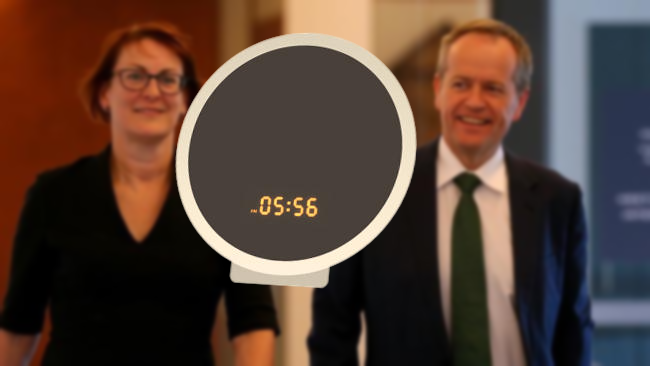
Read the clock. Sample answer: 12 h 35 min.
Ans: 5 h 56 min
